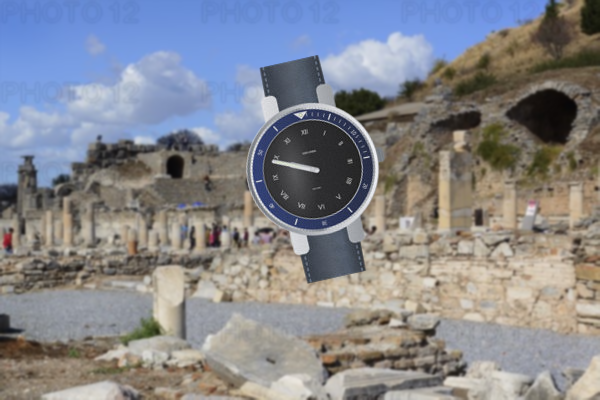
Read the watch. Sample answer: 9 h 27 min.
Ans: 9 h 49 min
